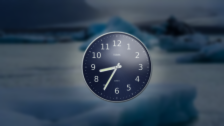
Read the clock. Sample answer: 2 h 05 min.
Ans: 8 h 35 min
